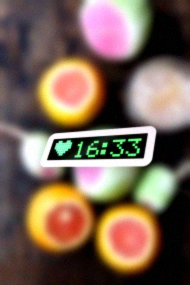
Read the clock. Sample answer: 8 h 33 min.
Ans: 16 h 33 min
